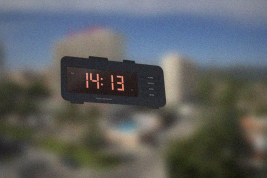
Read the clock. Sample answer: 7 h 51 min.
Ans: 14 h 13 min
